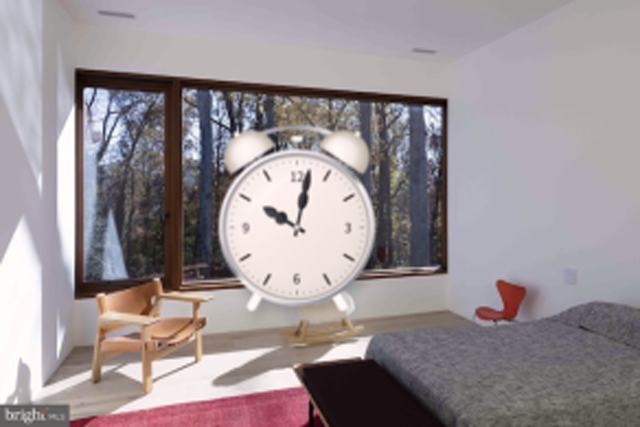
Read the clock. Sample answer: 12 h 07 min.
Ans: 10 h 02 min
